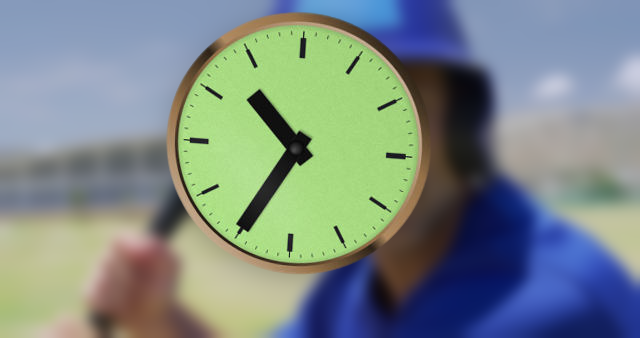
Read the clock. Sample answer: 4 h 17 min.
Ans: 10 h 35 min
